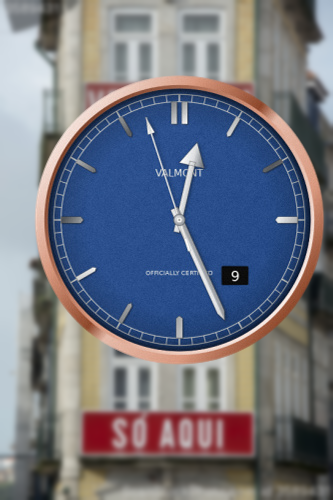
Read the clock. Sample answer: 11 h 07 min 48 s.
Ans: 12 h 25 min 57 s
